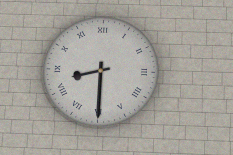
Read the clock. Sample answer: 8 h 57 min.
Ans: 8 h 30 min
